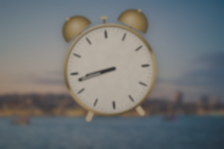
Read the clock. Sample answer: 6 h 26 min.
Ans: 8 h 43 min
